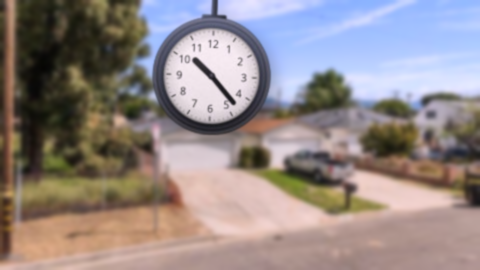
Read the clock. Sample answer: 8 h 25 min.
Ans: 10 h 23 min
